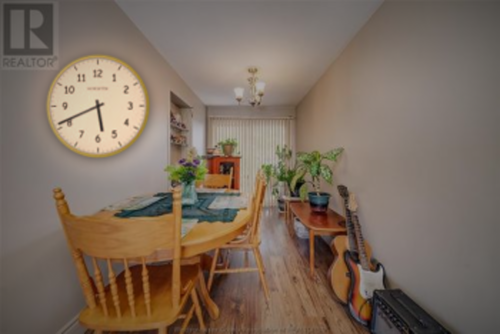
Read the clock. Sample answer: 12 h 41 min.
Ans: 5 h 41 min
